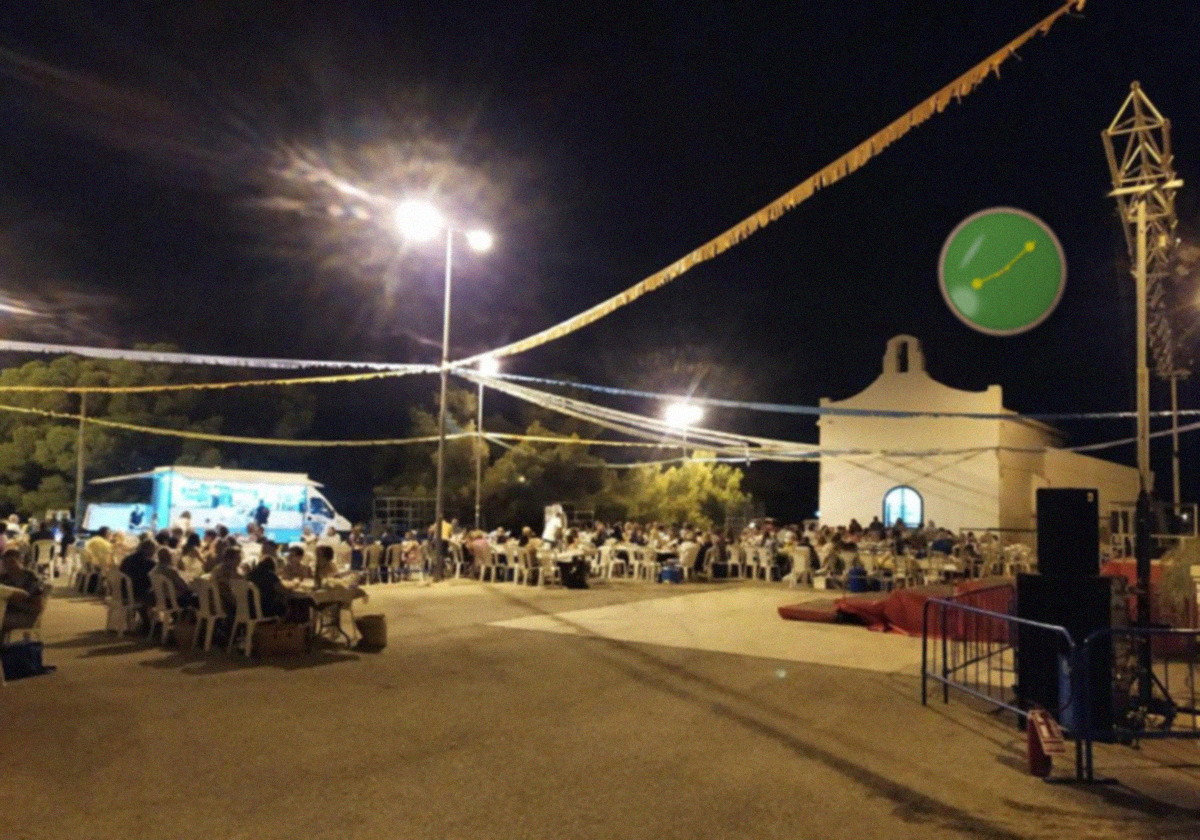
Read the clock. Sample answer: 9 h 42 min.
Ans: 8 h 08 min
